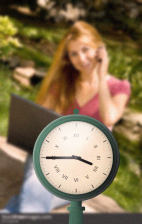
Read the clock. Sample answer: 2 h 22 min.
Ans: 3 h 45 min
